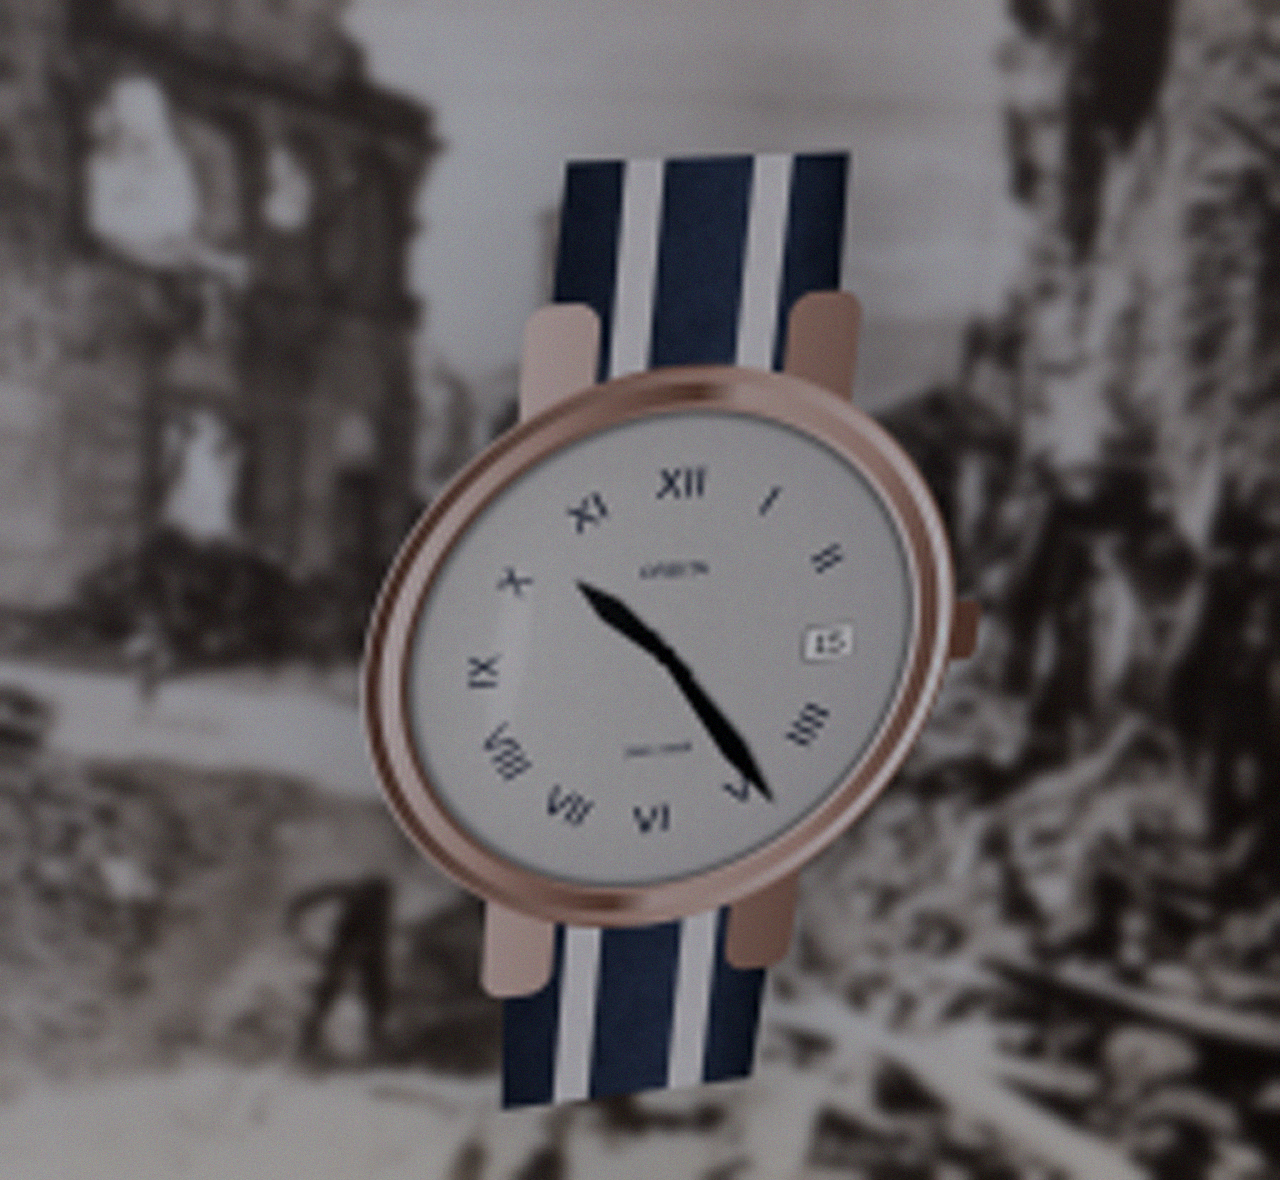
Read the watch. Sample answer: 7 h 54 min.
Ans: 10 h 24 min
